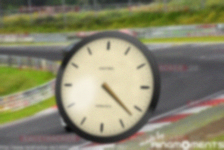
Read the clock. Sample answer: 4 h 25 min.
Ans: 4 h 22 min
